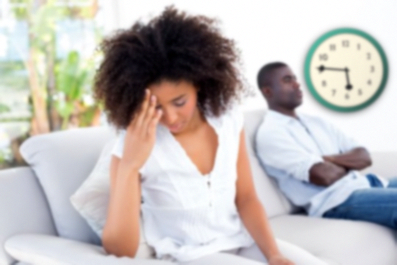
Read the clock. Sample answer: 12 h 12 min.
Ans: 5 h 46 min
